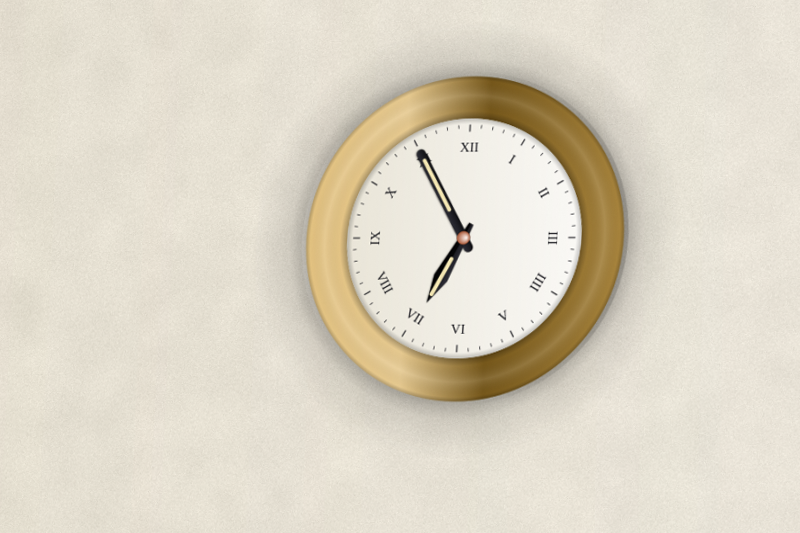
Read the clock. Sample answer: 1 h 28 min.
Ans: 6 h 55 min
